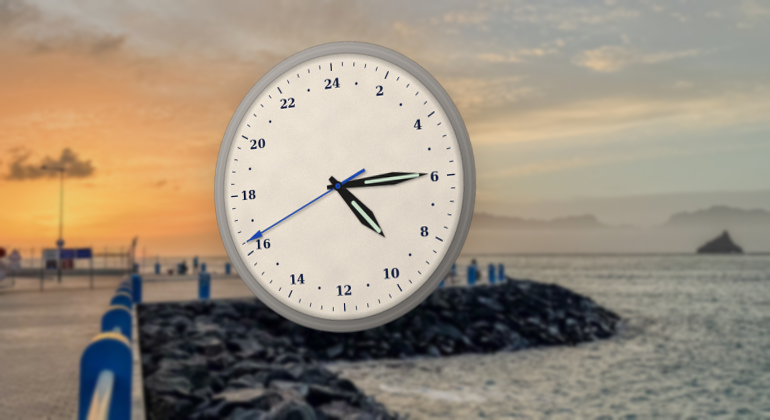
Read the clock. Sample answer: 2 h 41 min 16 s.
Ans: 9 h 14 min 41 s
